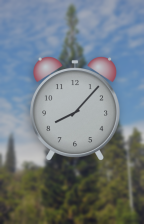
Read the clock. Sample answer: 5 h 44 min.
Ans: 8 h 07 min
